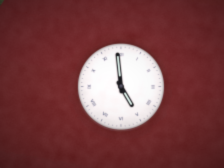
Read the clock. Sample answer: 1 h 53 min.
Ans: 4 h 59 min
